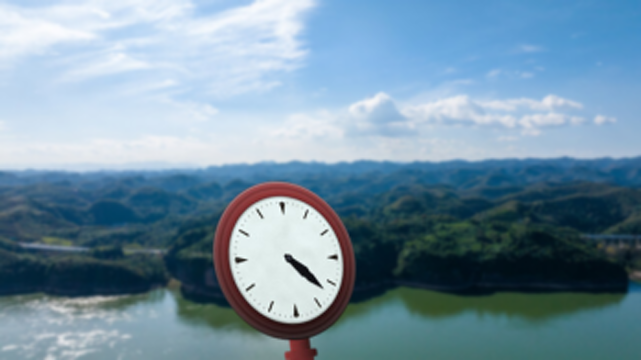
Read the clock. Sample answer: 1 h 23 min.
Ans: 4 h 22 min
